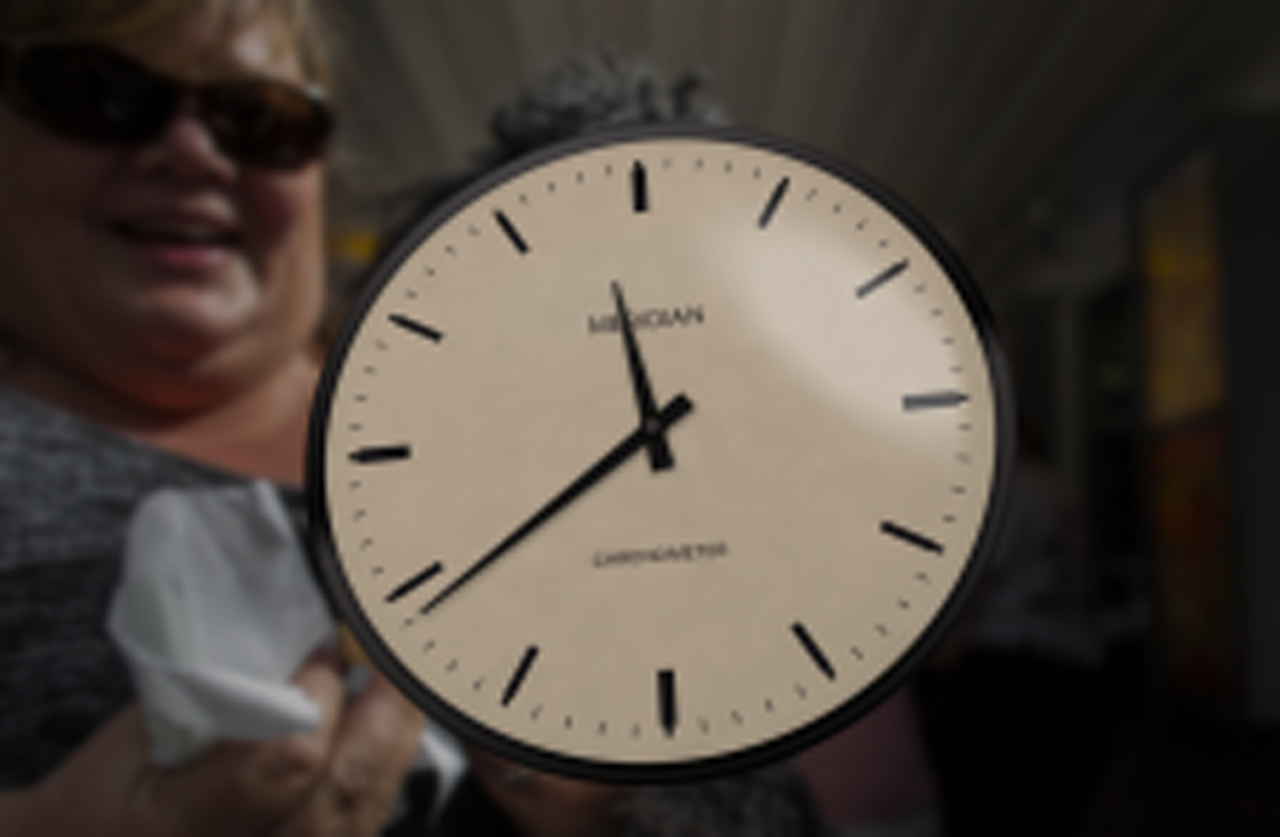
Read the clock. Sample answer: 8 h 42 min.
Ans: 11 h 39 min
